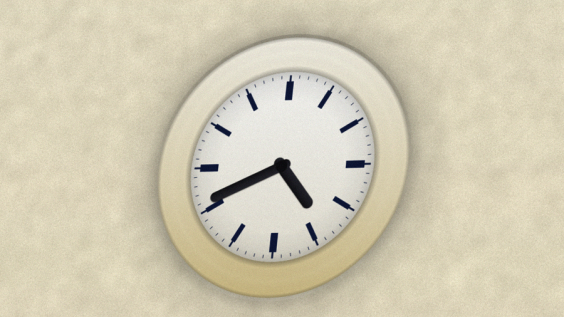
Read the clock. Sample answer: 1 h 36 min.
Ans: 4 h 41 min
